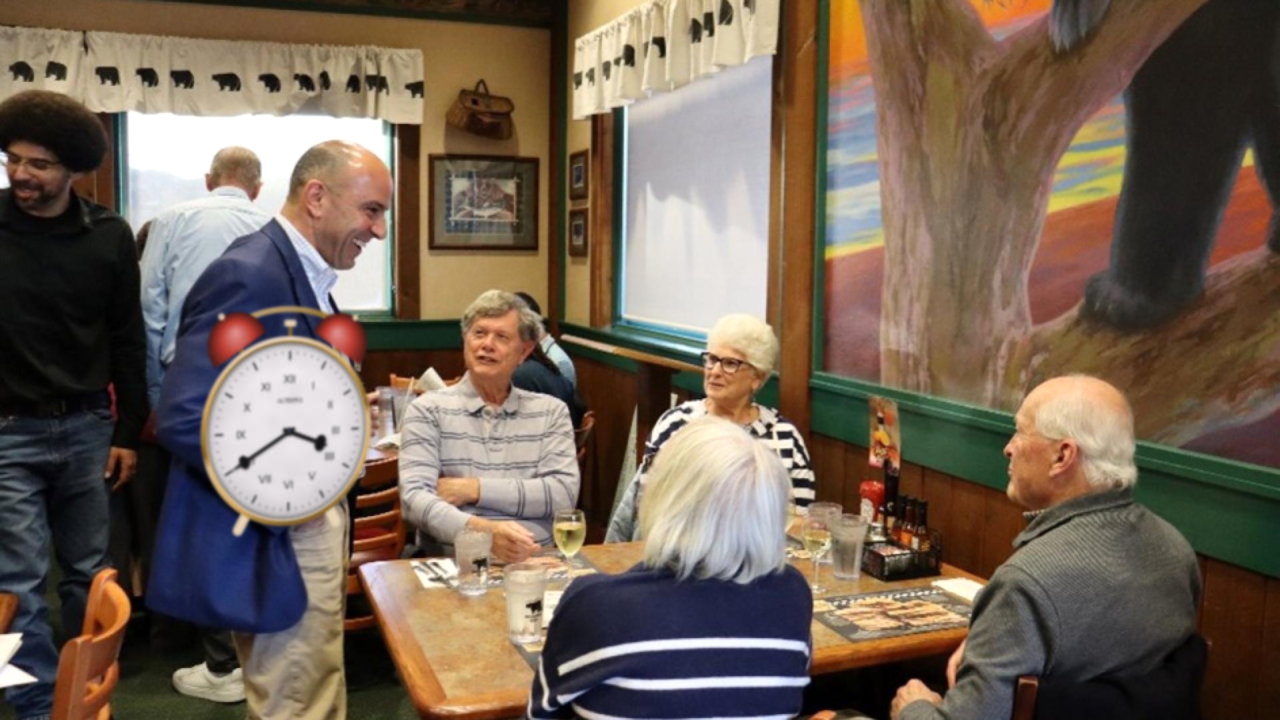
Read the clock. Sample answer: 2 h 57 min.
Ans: 3 h 40 min
